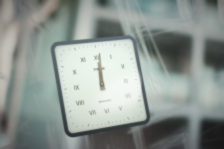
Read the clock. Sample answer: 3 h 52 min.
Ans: 12 h 01 min
